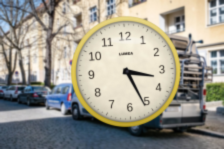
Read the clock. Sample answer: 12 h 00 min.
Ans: 3 h 26 min
